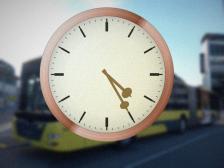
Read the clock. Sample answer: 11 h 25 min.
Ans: 4 h 25 min
